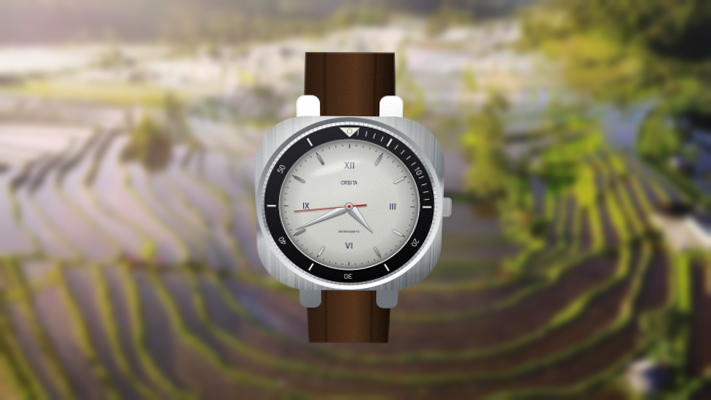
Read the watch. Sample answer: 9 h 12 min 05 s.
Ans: 4 h 40 min 44 s
